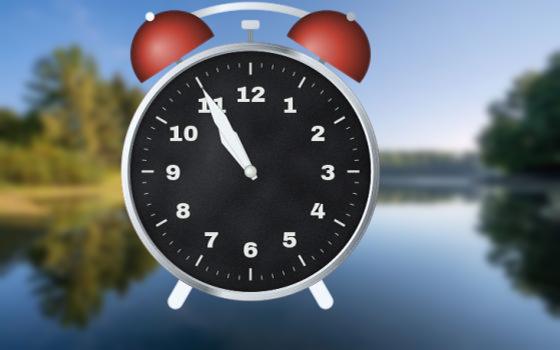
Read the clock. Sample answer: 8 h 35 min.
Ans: 10 h 55 min
